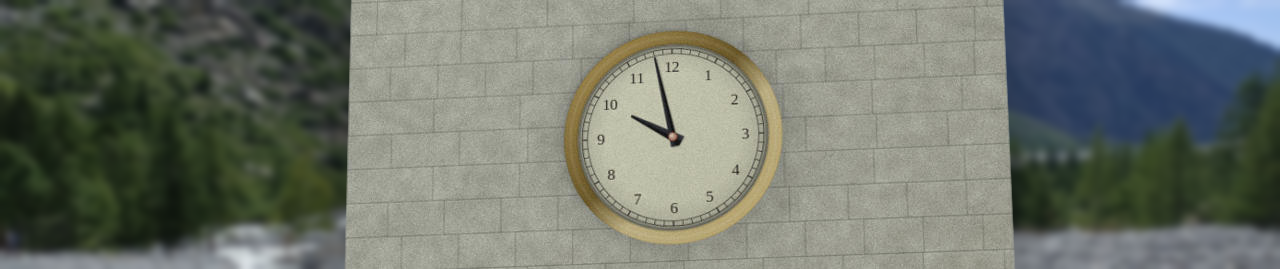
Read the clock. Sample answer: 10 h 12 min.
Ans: 9 h 58 min
